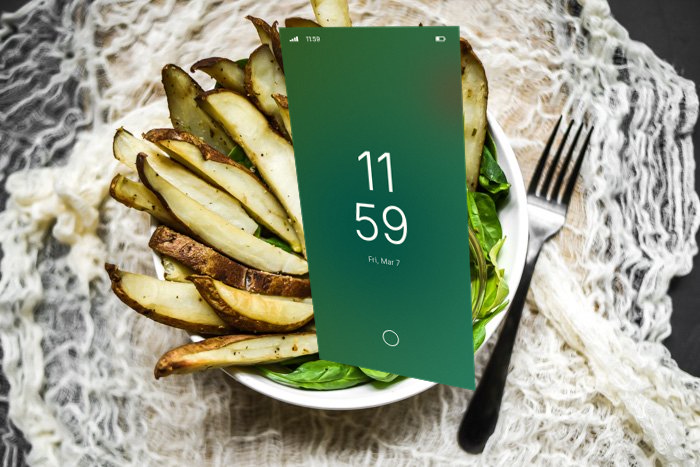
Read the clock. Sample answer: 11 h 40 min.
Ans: 11 h 59 min
